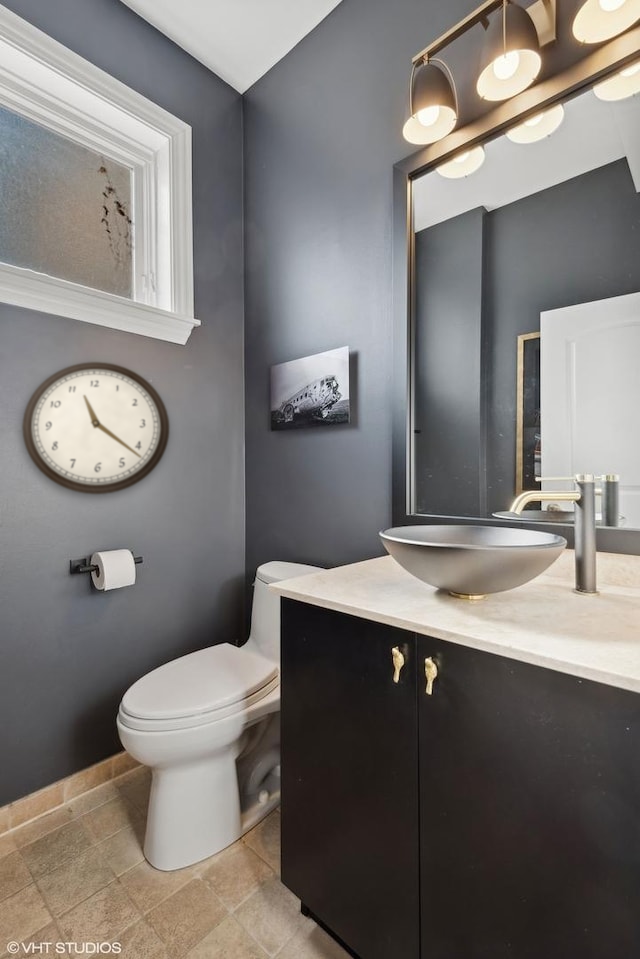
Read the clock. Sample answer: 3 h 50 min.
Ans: 11 h 22 min
